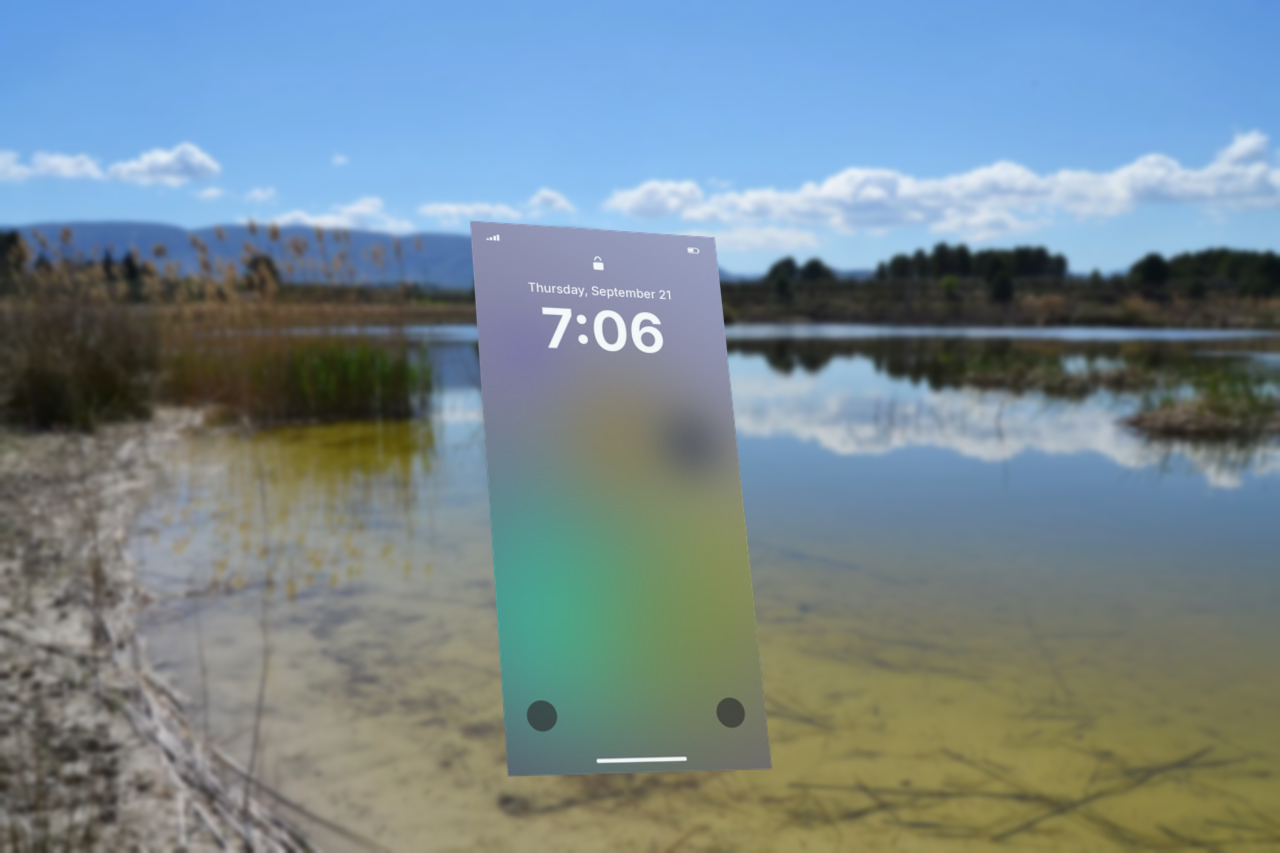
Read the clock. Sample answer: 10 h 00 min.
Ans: 7 h 06 min
